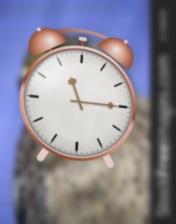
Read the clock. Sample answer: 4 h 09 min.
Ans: 11 h 15 min
